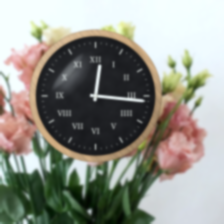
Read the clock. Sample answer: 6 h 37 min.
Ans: 12 h 16 min
